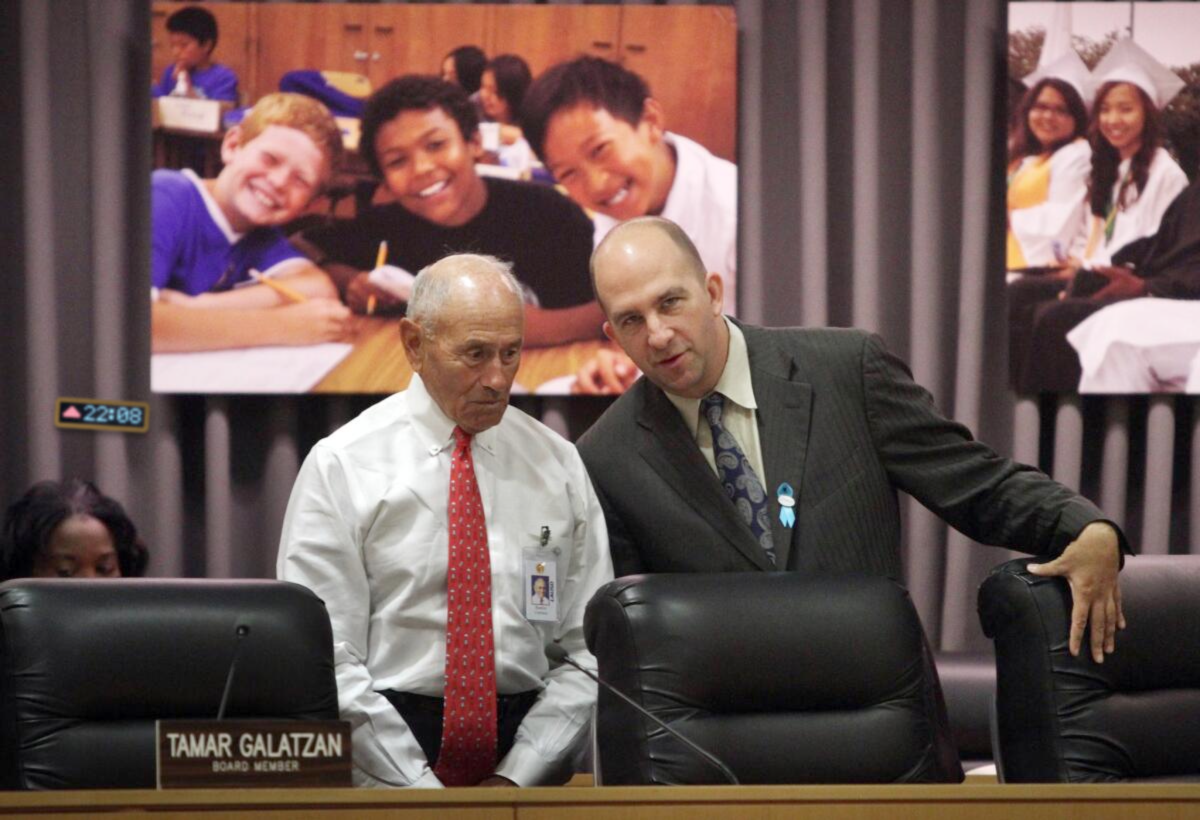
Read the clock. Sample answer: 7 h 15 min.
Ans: 22 h 08 min
